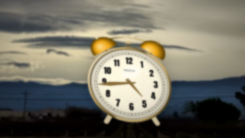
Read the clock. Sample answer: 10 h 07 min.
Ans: 4 h 44 min
